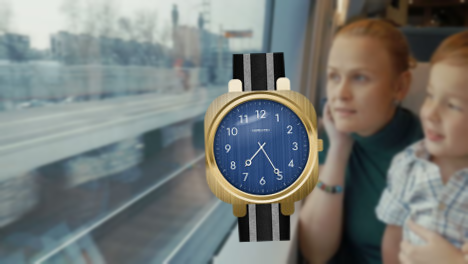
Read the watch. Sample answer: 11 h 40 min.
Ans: 7 h 25 min
